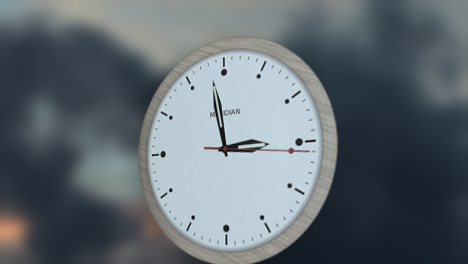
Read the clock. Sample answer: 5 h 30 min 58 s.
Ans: 2 h 58 min 16 s
